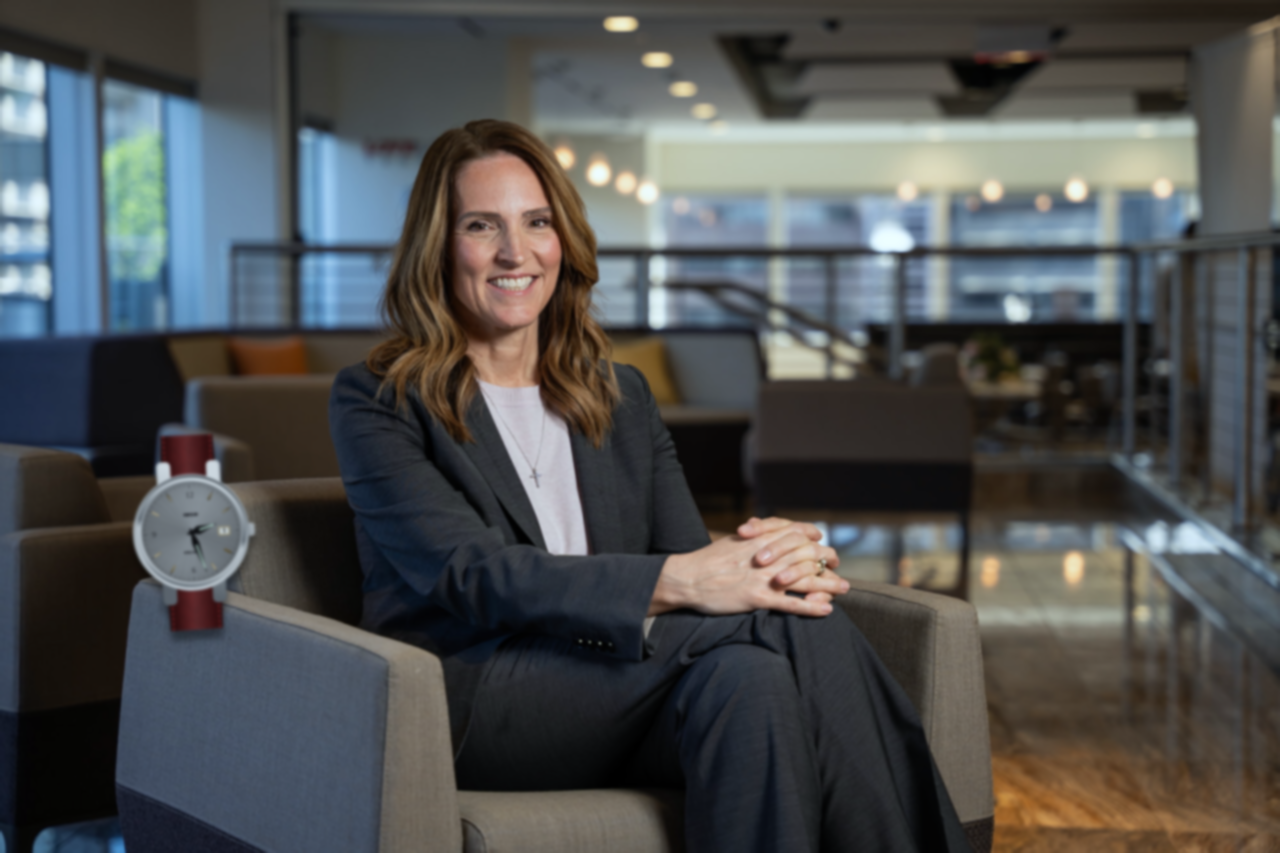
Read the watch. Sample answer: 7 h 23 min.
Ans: 2 h 27 min
